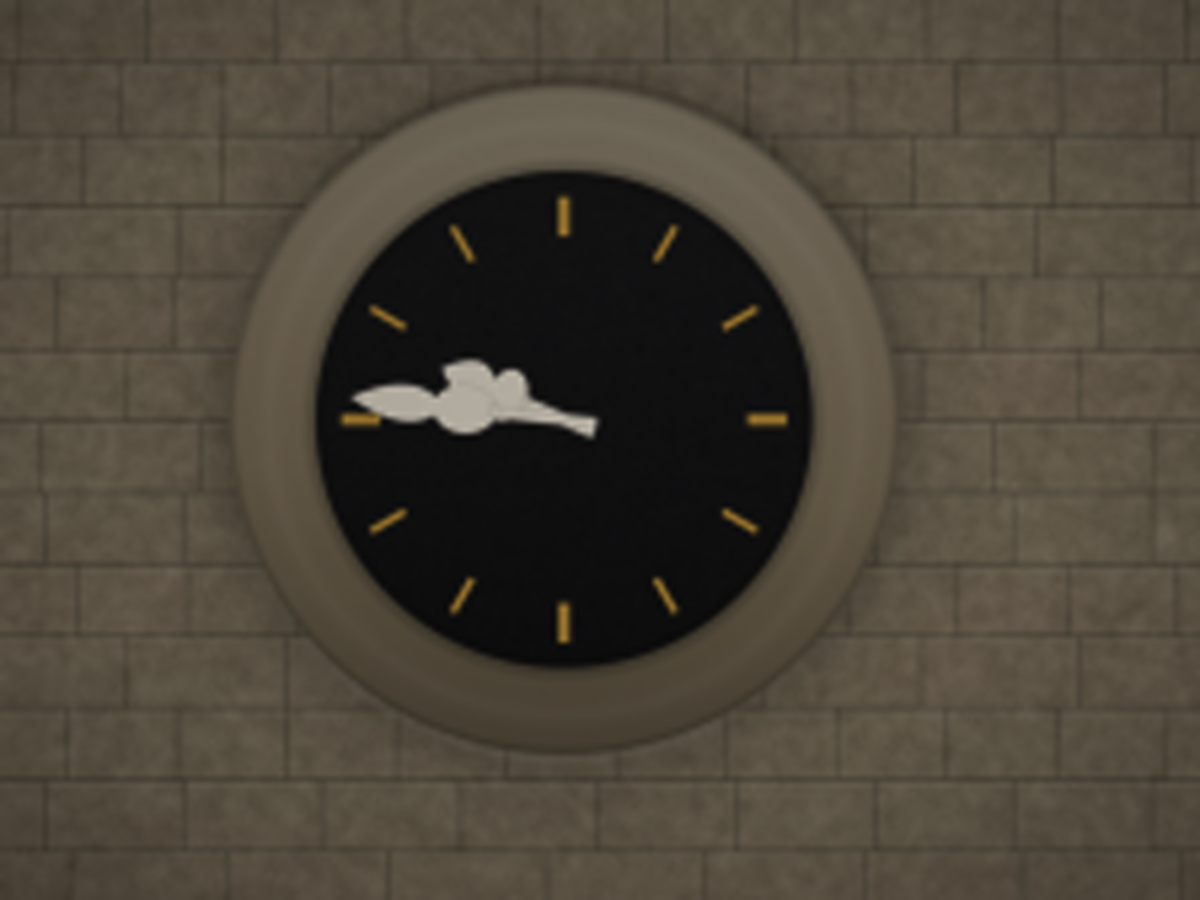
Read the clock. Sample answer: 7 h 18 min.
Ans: 9 h 46 min
